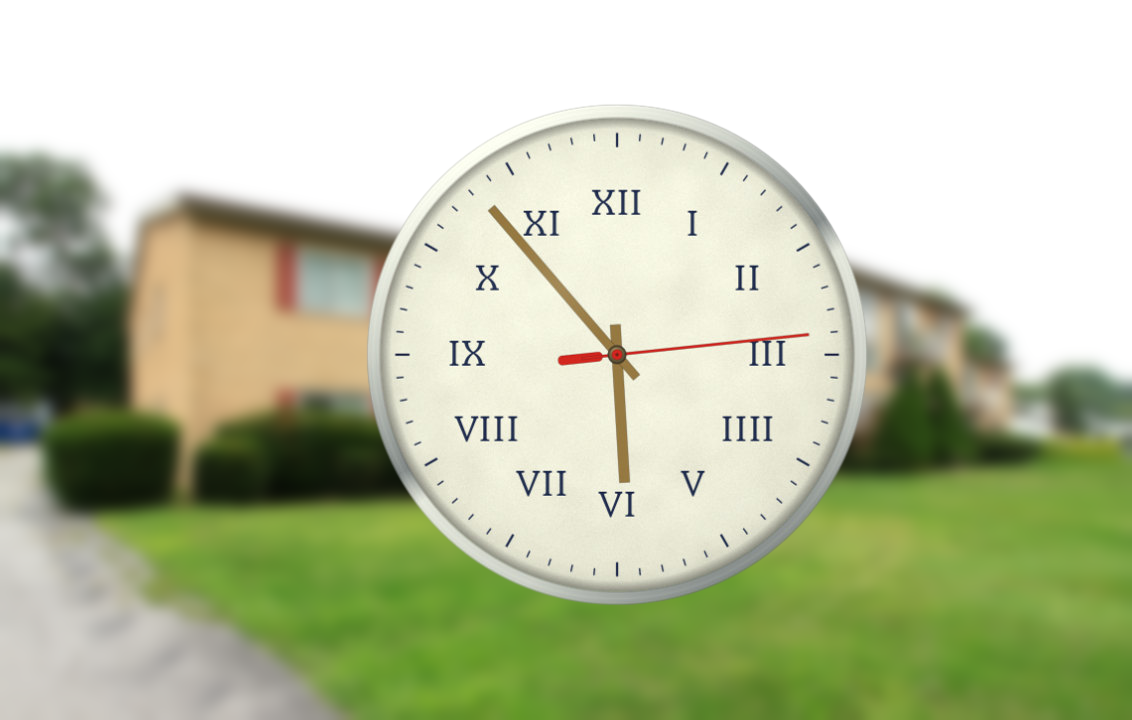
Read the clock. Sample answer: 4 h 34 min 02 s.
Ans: 5 h 53 min 14 s
